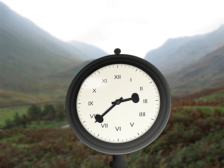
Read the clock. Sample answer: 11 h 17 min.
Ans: 2 h 38 min
